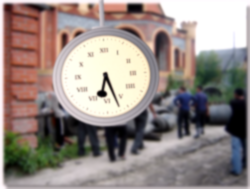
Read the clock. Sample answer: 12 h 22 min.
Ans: 6 h 27 min
